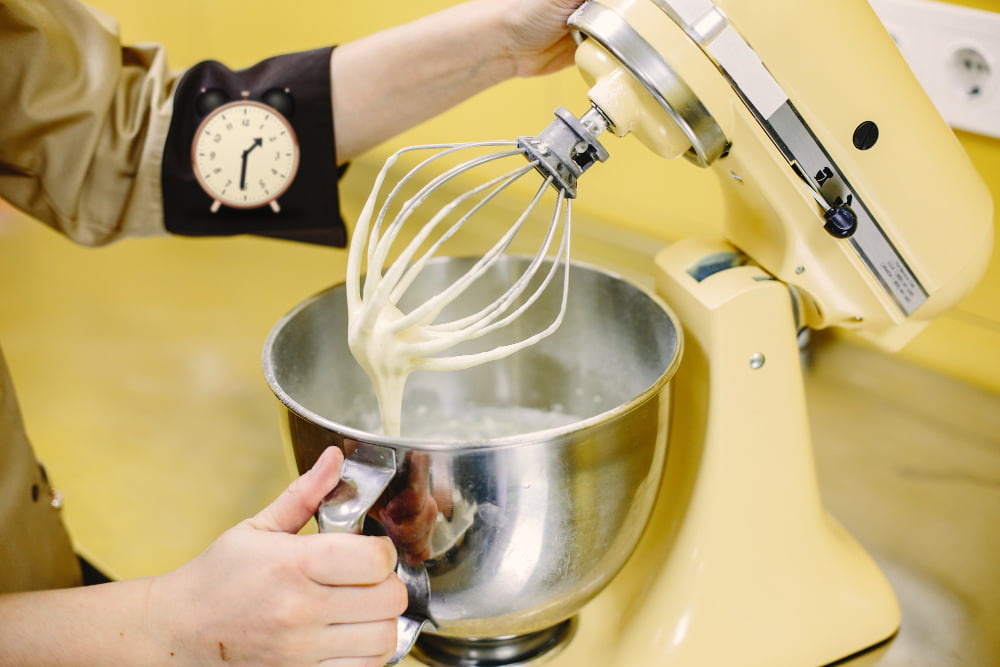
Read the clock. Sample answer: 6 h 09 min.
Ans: 1 h 31 min
